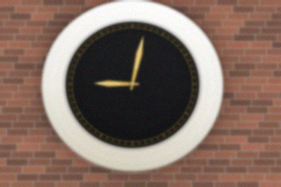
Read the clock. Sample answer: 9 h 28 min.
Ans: 9 h 02 min
